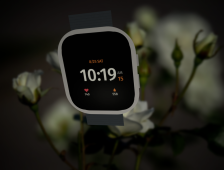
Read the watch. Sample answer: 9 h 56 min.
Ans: 10 h 19 min
